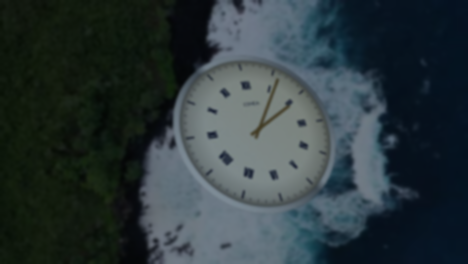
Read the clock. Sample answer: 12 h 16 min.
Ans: 2 h 06 min
